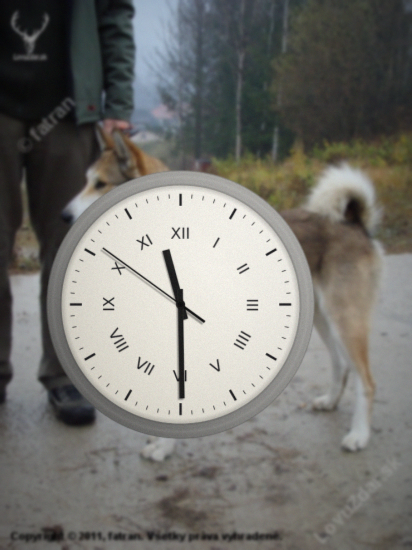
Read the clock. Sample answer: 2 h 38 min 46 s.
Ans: 11 h 29 min 51 s
